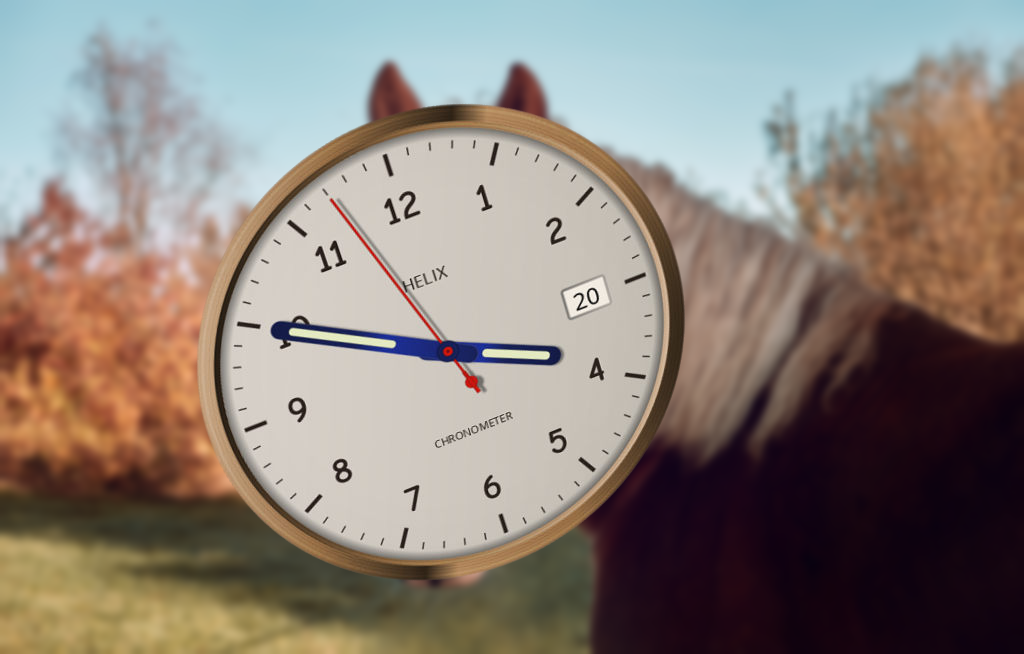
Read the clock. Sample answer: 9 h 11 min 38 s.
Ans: 3 h 49 min 57 s
